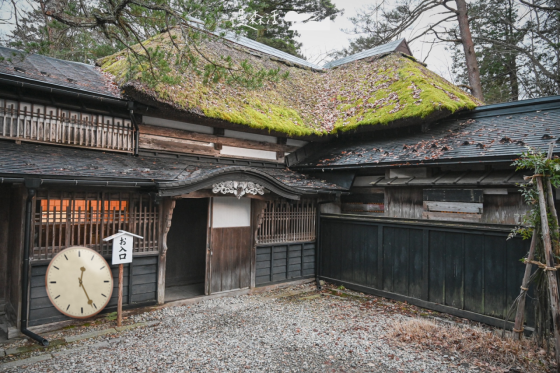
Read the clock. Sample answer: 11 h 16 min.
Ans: 12 h 26 min
